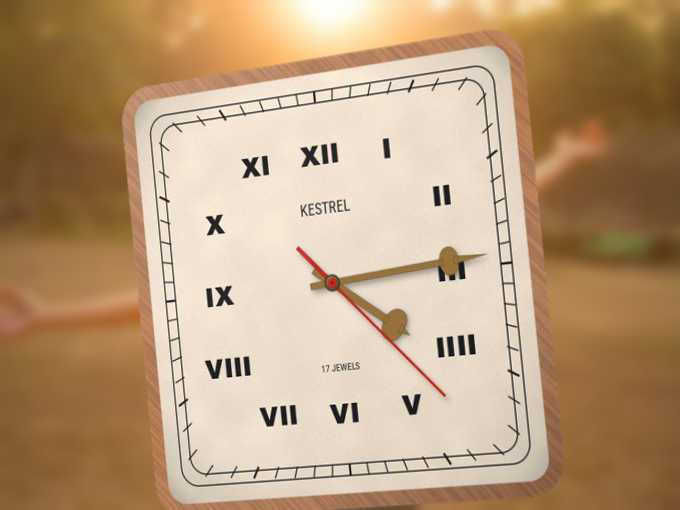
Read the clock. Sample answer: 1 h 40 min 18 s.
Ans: 4 h 14 min 23 s
